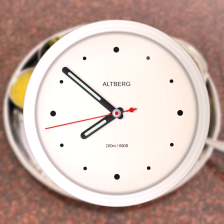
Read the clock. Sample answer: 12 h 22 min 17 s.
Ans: 7 h 51 min 43 s
